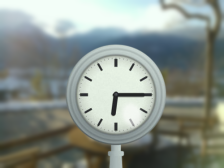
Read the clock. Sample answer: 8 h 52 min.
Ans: 6 h 15 min
